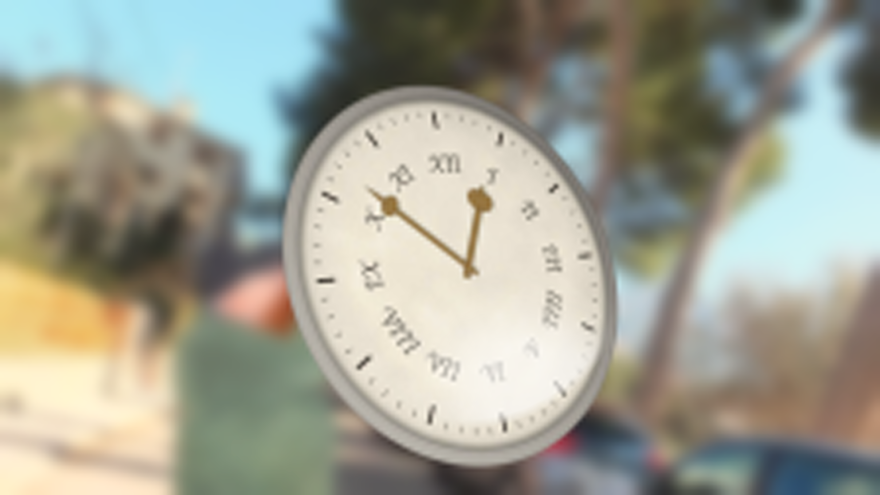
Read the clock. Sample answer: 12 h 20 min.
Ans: 12 h 52 min
